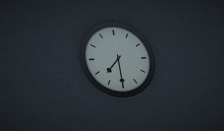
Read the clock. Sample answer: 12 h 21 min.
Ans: 7 h 30 min
